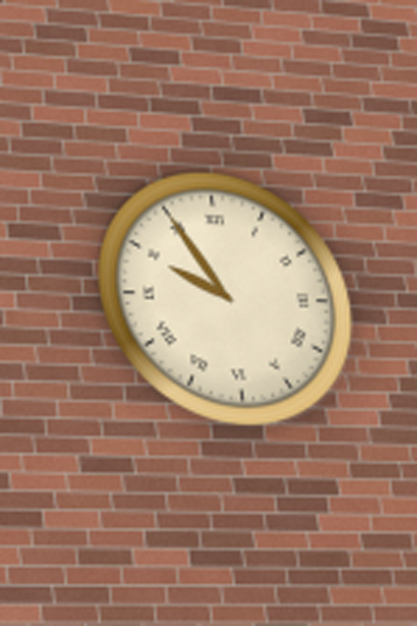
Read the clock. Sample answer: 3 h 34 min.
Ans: 9 h 55 min
